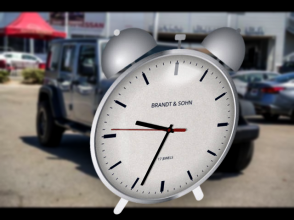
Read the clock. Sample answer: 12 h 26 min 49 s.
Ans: 9 h 33 min 46 s
